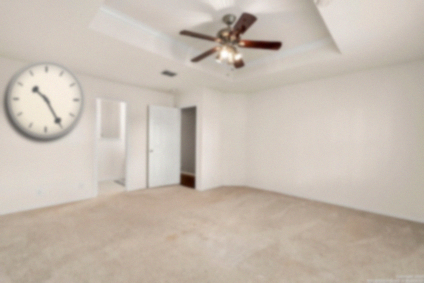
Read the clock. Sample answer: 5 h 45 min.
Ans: 10 h 25 min
